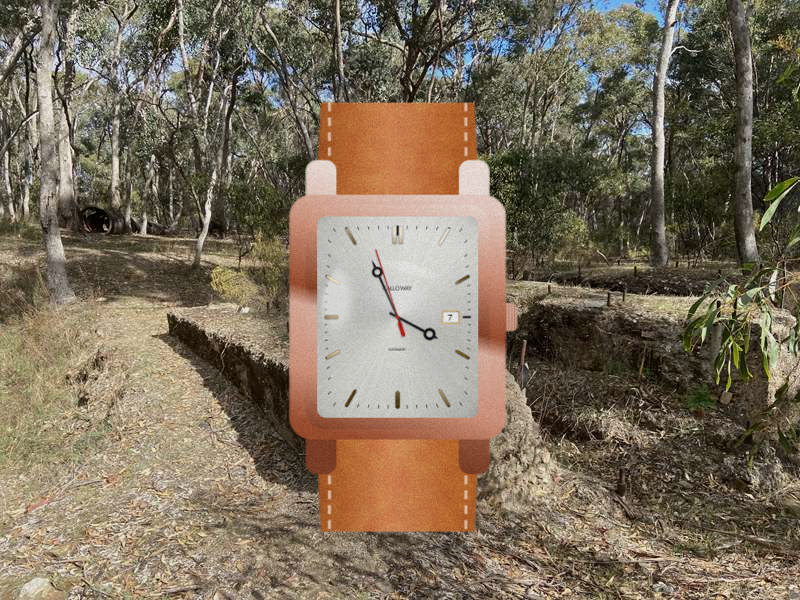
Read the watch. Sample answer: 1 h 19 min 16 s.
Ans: 3 h 55 min 57 s
